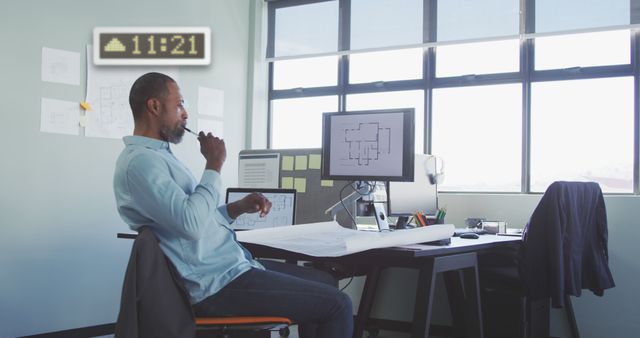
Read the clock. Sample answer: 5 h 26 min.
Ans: 11 h 21 min
